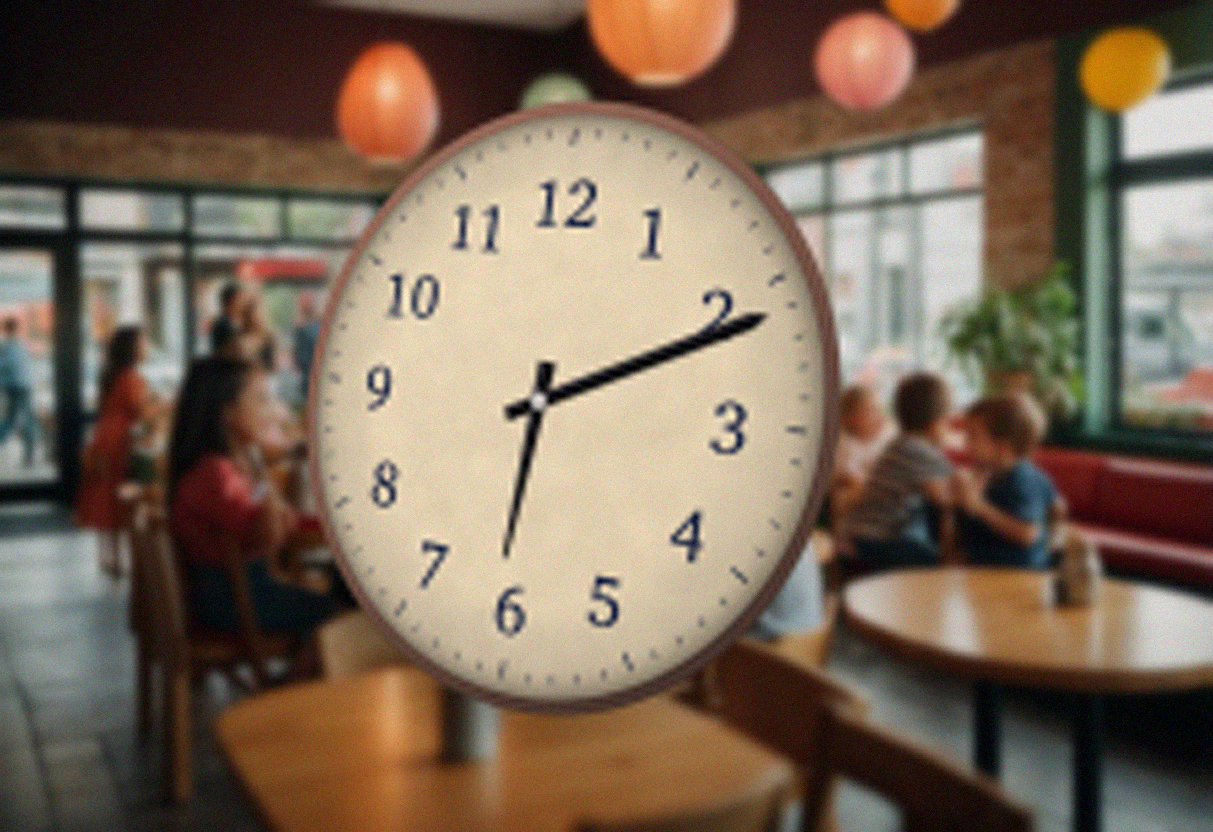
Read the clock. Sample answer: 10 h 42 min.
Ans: 6 h 11 min
